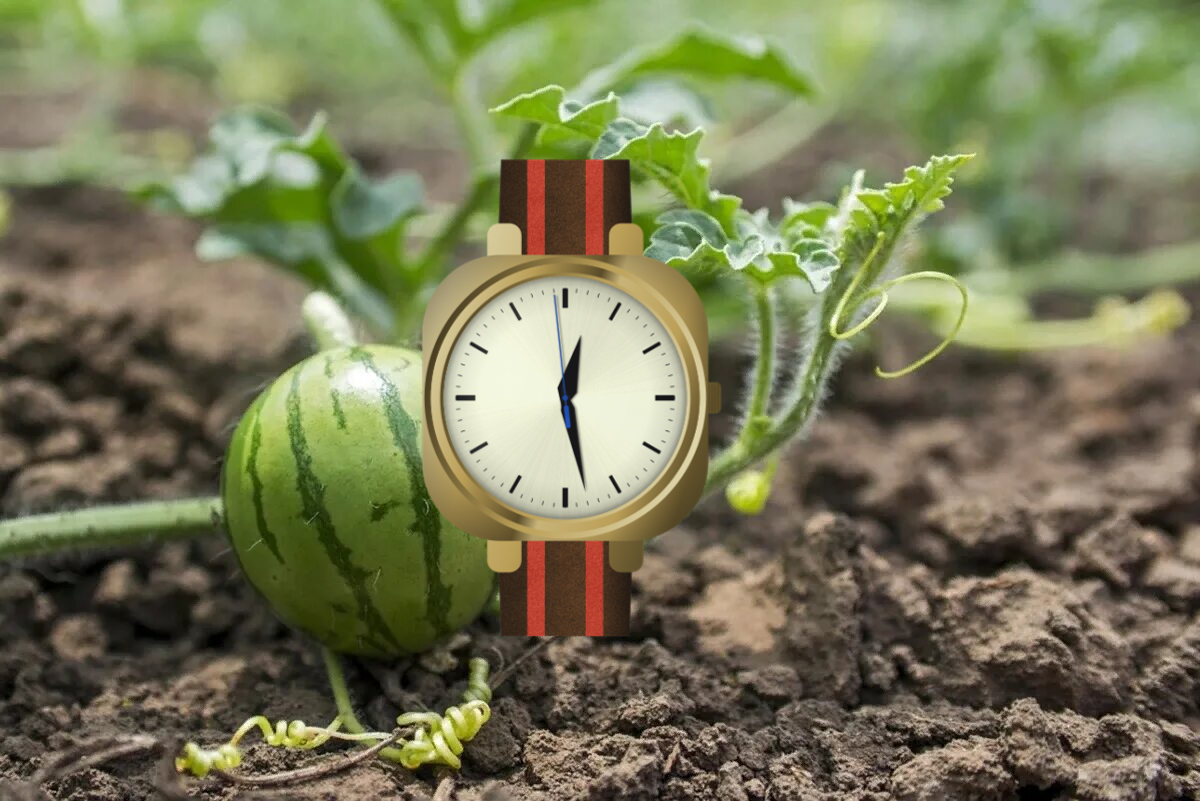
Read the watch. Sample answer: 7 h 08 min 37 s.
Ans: 12 h 27 min 59 s
